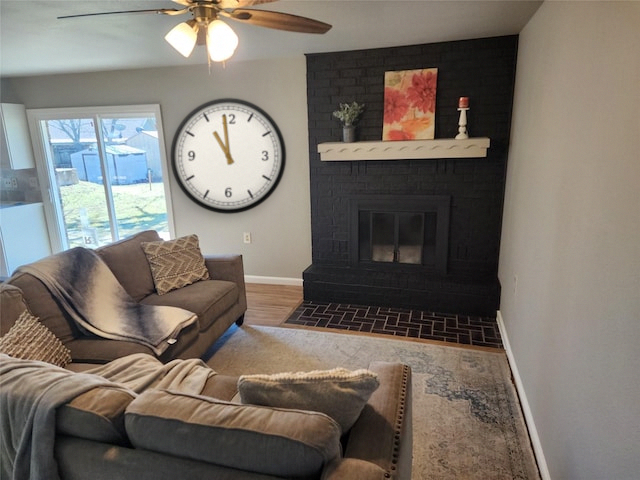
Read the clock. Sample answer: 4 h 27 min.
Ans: 10 h 59 min
